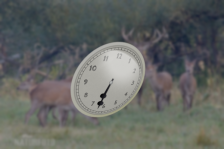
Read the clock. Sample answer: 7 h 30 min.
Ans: 6 h 32 min
